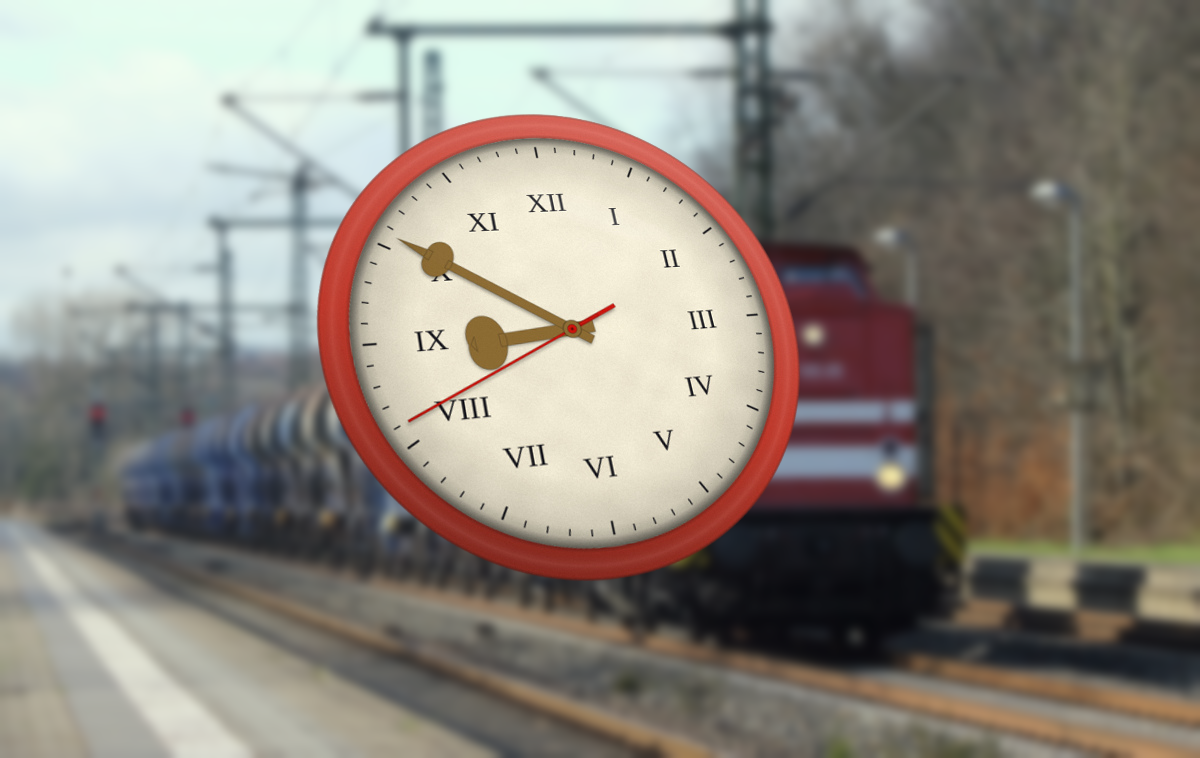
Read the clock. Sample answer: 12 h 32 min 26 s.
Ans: 8 h 50 min 41 s
